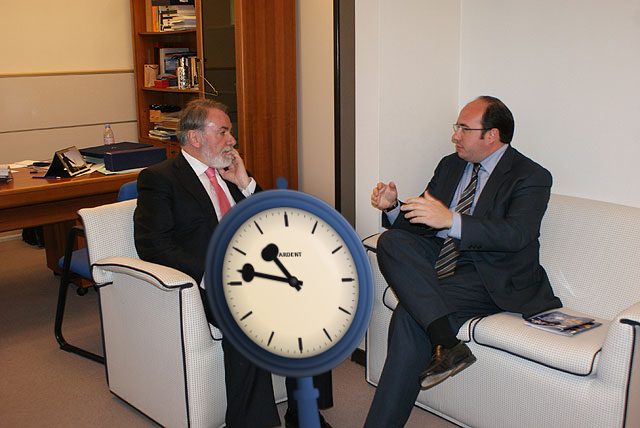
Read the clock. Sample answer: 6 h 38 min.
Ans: 10 h 47 min
